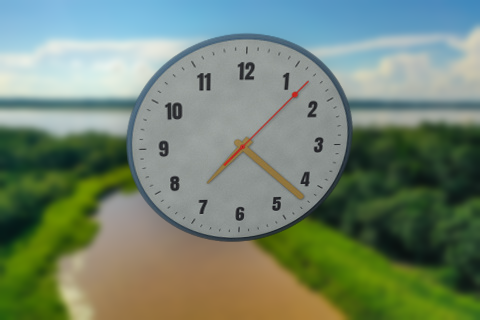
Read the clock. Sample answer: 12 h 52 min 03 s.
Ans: 7 h 22 min 07 s
